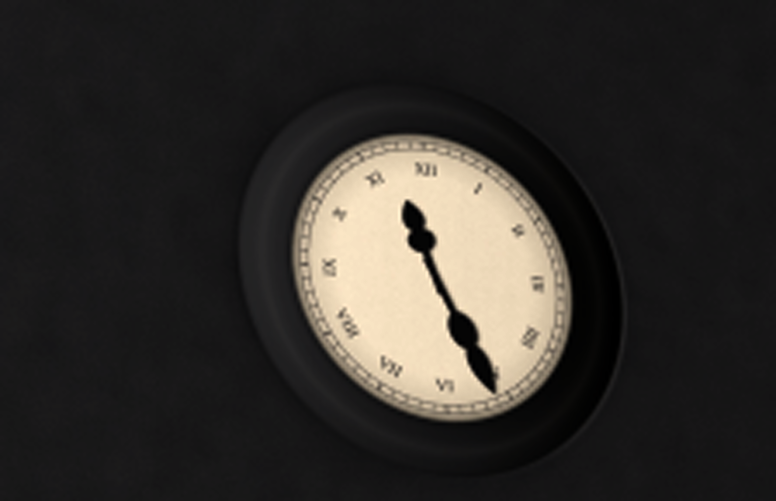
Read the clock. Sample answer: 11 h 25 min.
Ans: 11 h 26 min
